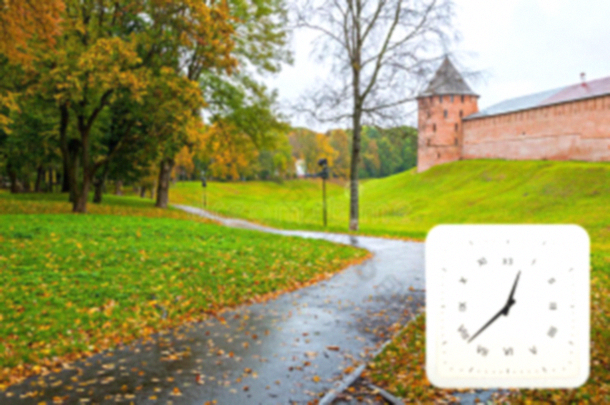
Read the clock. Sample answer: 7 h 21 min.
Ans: 12 h 38 min
